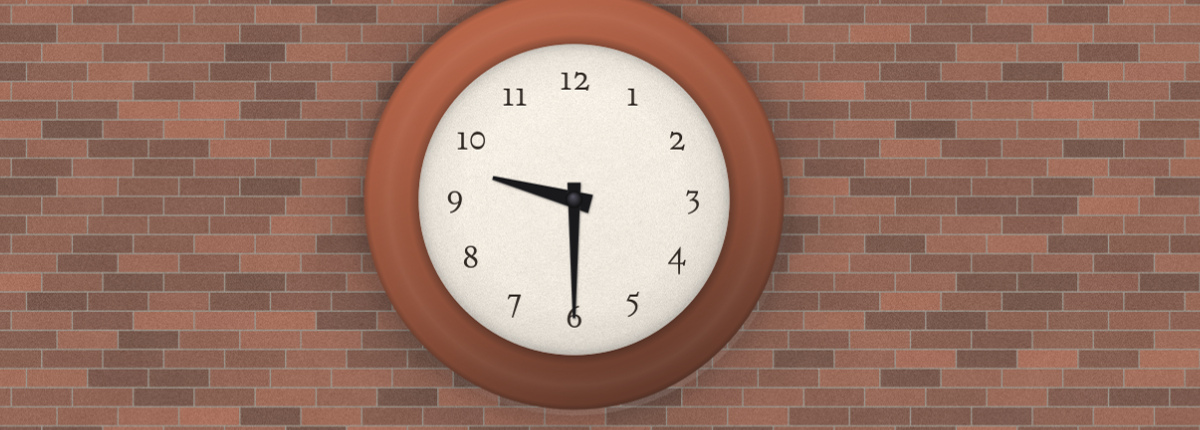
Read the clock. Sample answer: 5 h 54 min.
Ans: 9 h 30 min
